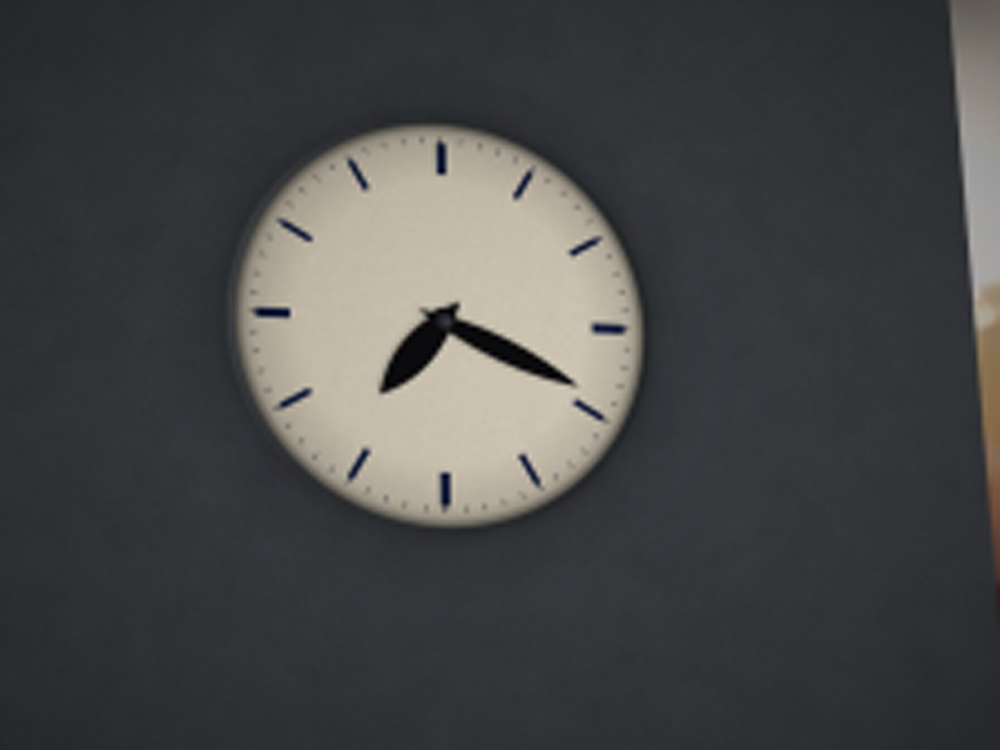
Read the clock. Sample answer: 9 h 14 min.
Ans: 7 h 19 min
